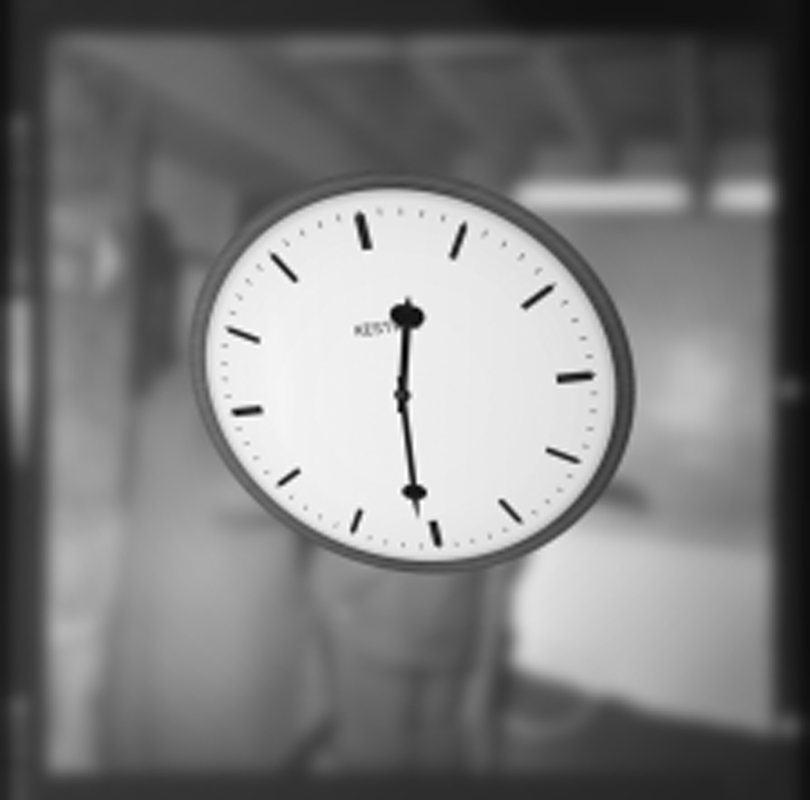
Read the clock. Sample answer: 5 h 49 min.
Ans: 12 h 31 min
